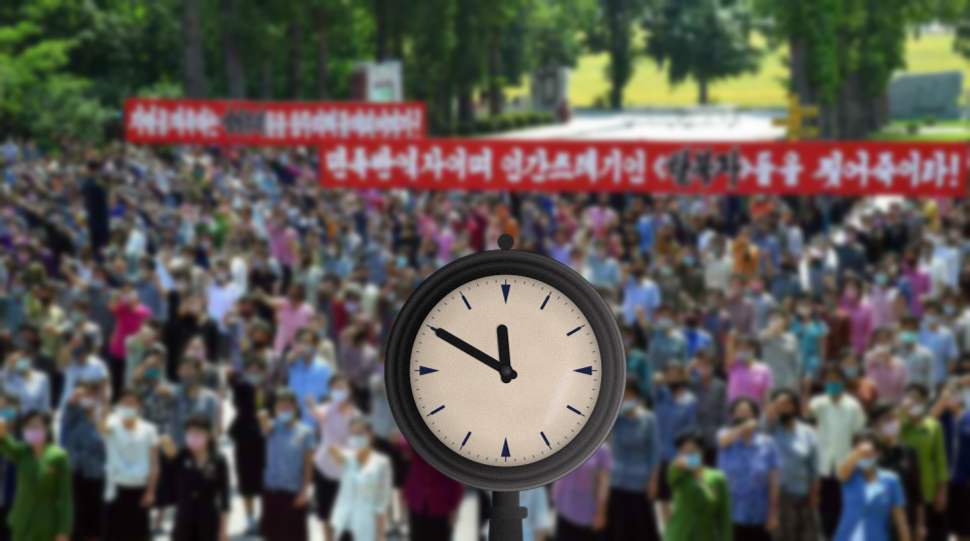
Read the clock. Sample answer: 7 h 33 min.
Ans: 11 h 50 min
